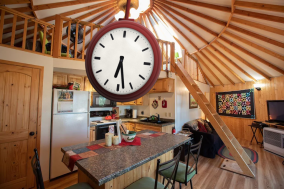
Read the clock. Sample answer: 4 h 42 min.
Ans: 6 h 28 min
